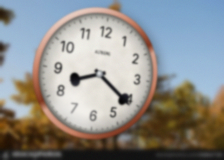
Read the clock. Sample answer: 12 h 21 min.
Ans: 8 h 21 min
